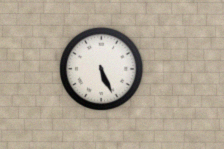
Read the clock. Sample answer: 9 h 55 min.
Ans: 5 h 26 min
